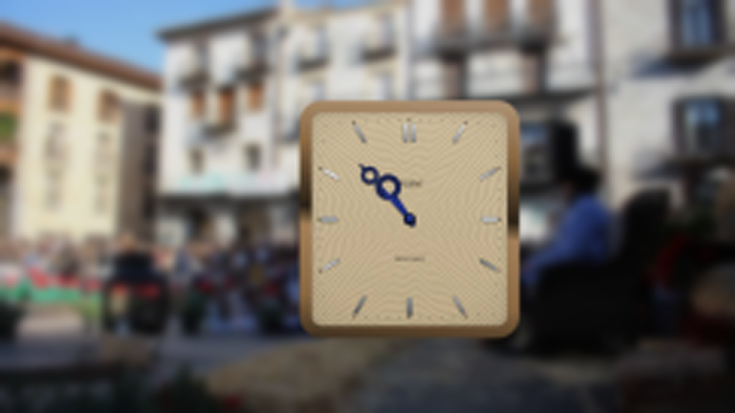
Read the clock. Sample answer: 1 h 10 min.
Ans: 10 h 53 min
